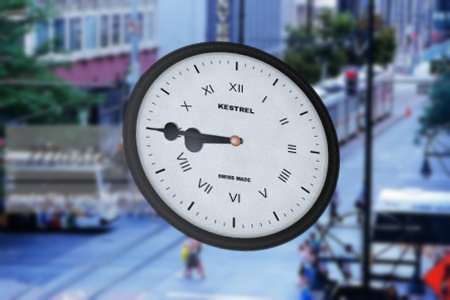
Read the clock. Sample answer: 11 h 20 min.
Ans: 8 h 45 min
